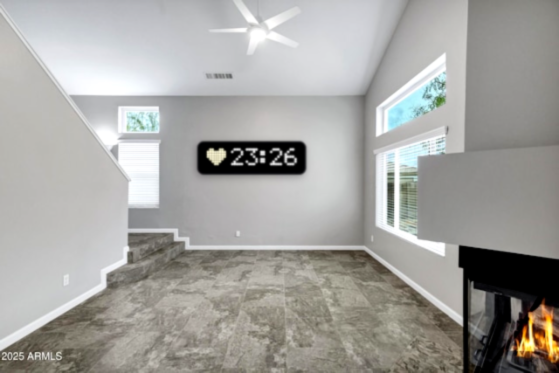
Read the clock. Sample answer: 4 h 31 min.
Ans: 23 h 26 min
